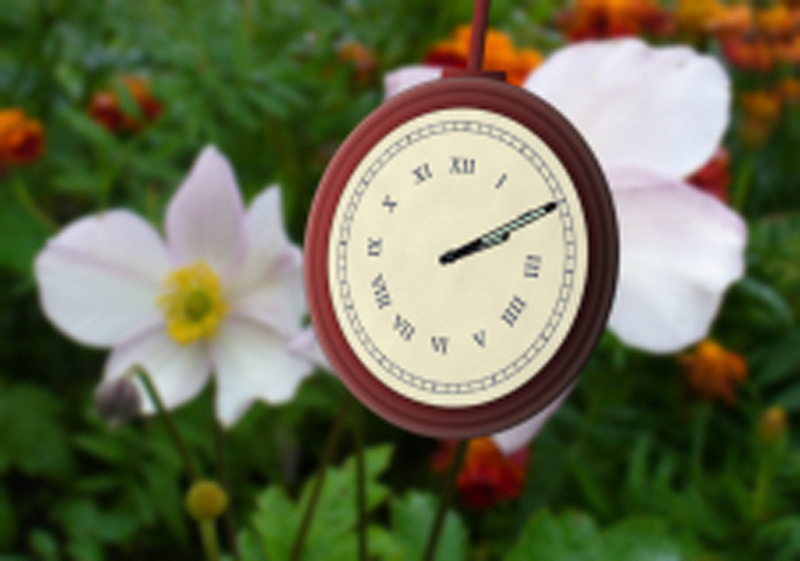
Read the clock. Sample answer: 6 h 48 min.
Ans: 2 h 10 min
